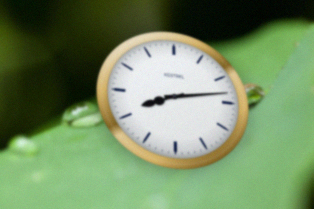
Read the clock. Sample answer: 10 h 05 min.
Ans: 8 h 13 min
